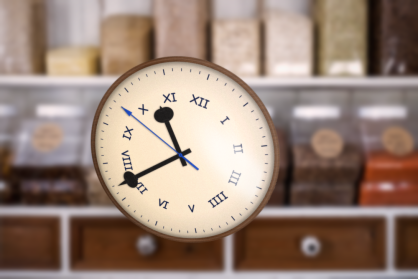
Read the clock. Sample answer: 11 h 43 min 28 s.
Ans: 10 h 36 min 48 s
